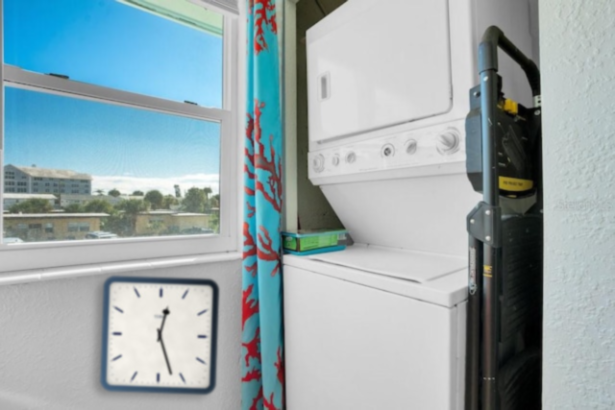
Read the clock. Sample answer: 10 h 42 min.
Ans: 12 h 27 min
